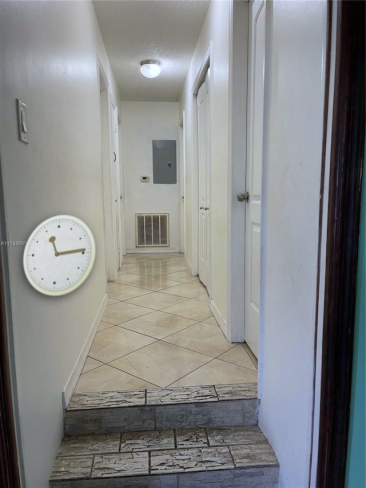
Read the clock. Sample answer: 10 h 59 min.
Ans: 11 h 14 min
